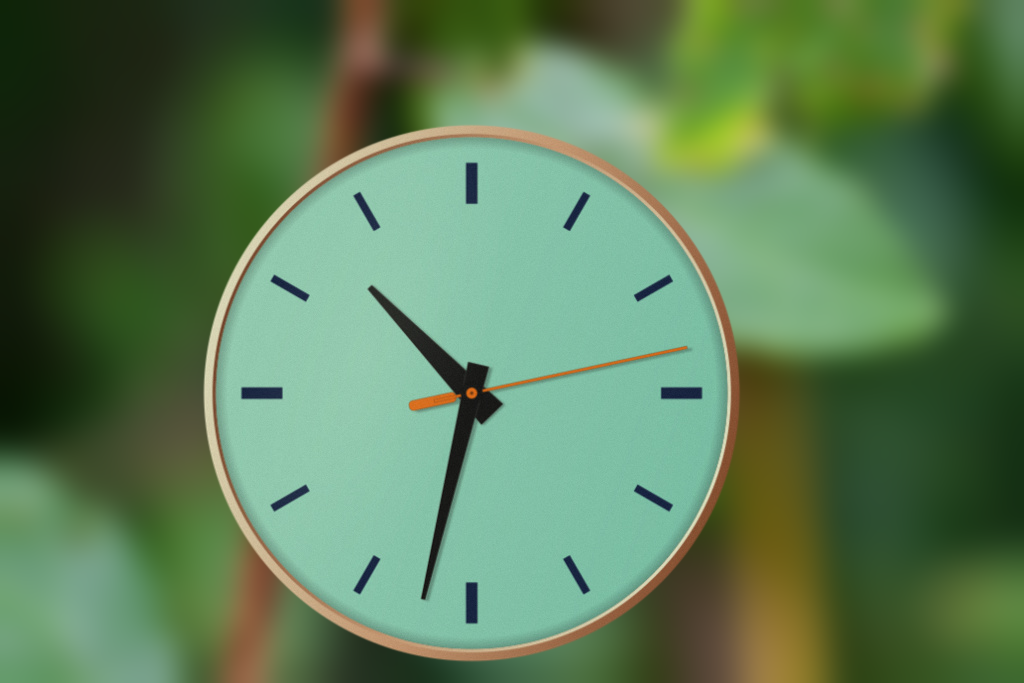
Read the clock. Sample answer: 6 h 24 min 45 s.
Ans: 10 h 32 min 13 s
